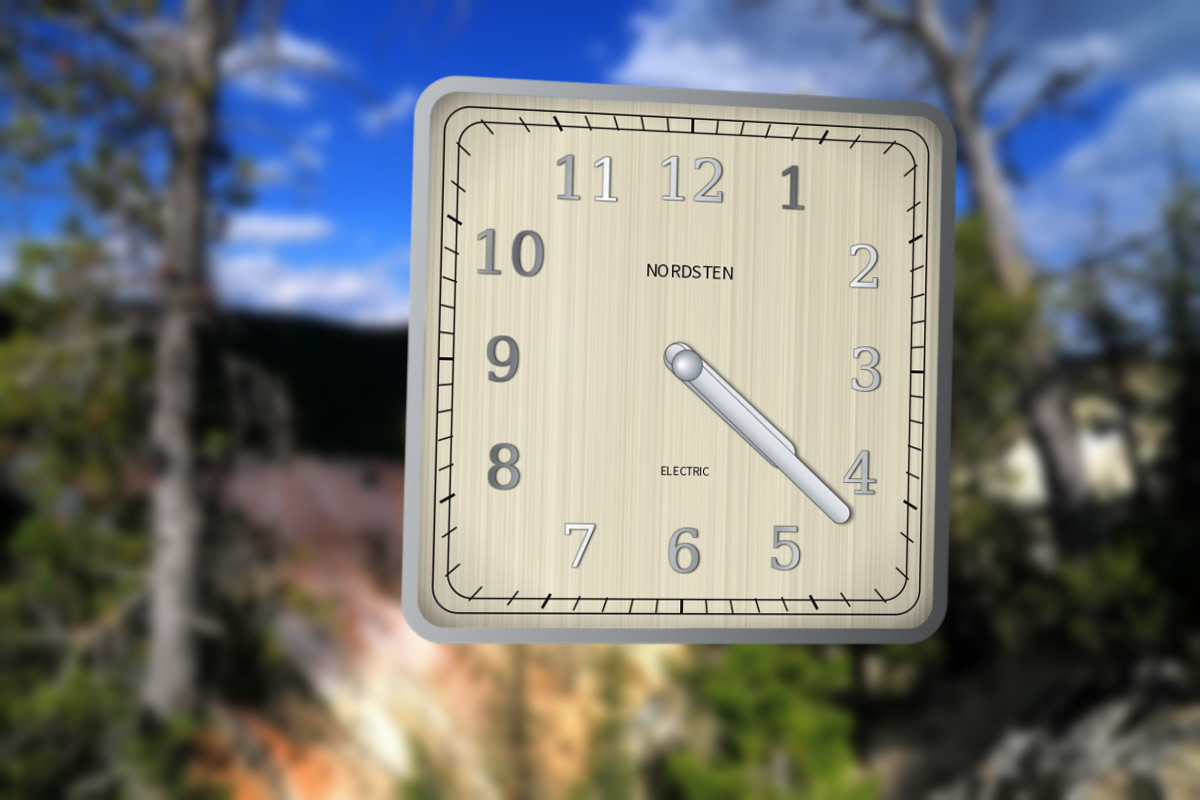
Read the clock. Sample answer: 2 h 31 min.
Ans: 4 h 22 min
